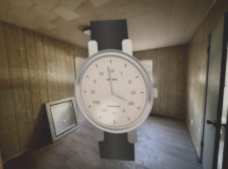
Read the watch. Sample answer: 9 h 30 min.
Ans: 3 h 59 min
